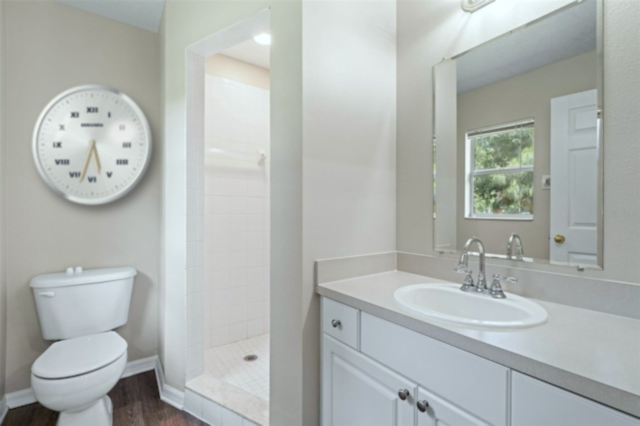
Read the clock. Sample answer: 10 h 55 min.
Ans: 5 h 33 min
